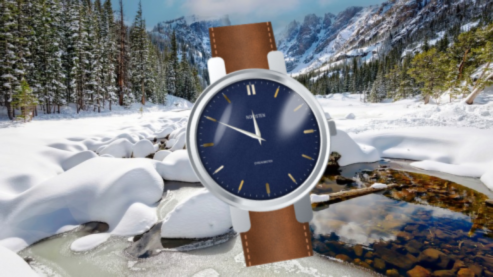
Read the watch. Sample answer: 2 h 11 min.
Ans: 11 h 50 min
